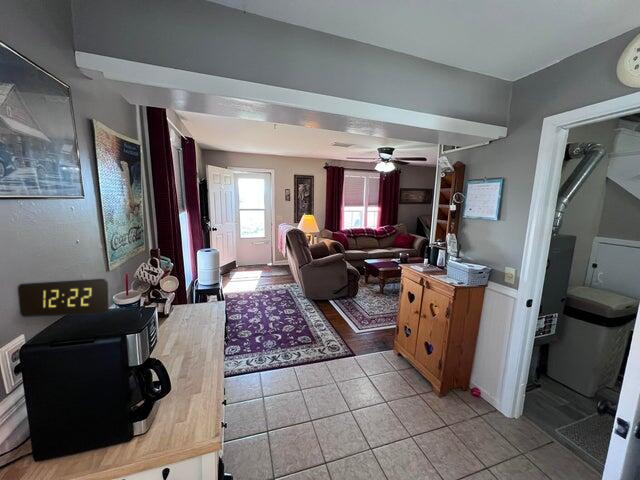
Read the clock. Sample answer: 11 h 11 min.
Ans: 12 h 22 min
